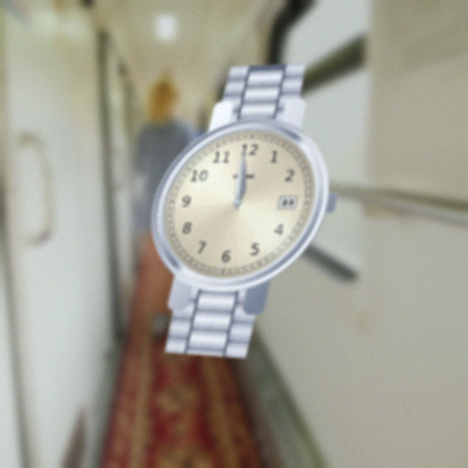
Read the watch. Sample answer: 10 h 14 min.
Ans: 11 h 59 min
